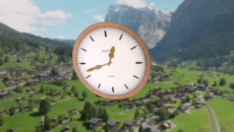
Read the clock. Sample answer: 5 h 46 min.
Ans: 12 h 42 min
